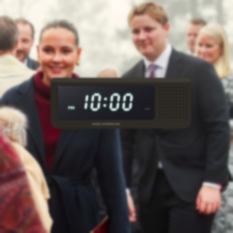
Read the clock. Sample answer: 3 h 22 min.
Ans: 10 h 00 min
